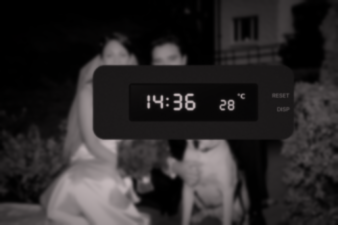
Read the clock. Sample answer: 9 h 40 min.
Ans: 14 h 36 min
